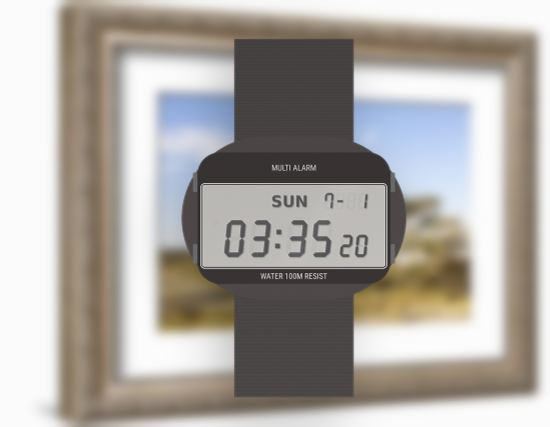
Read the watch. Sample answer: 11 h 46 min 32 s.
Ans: 3 h 35 min 20 s
